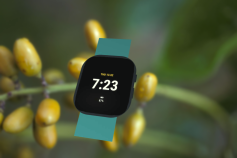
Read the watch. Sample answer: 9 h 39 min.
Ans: 7 h 23 min
